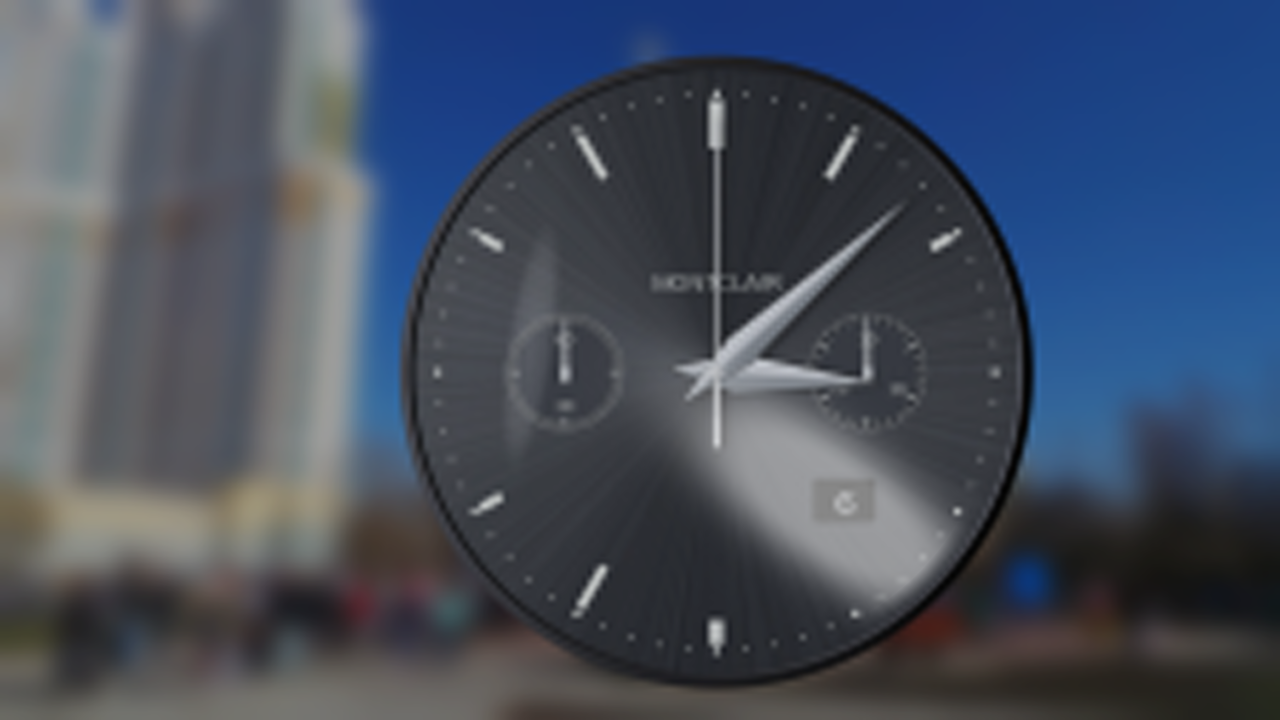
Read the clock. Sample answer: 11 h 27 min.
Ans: 3 h 08 min
